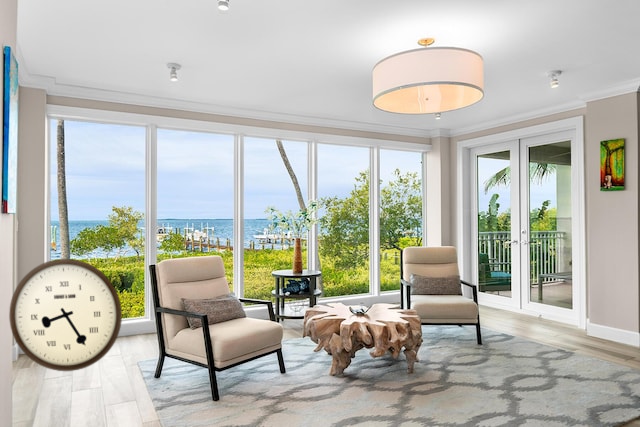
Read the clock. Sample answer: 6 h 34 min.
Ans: 8 h 25 min
